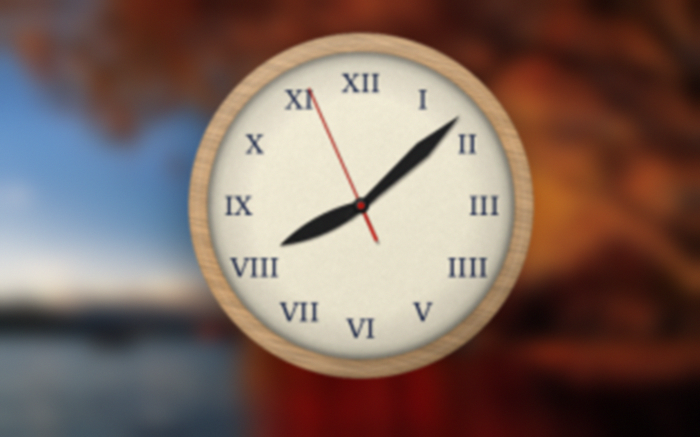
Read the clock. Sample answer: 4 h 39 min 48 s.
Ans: 8 h 07 min 56 s
